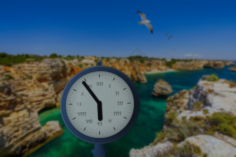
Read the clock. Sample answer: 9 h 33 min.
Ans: 5 h 54 min
